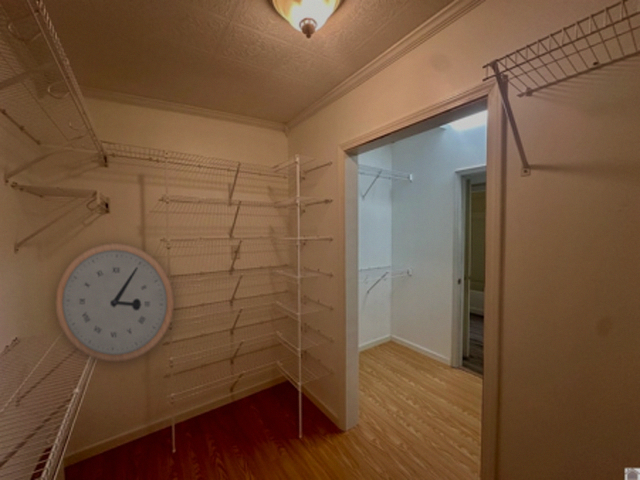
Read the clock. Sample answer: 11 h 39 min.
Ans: 3 h 05 min
